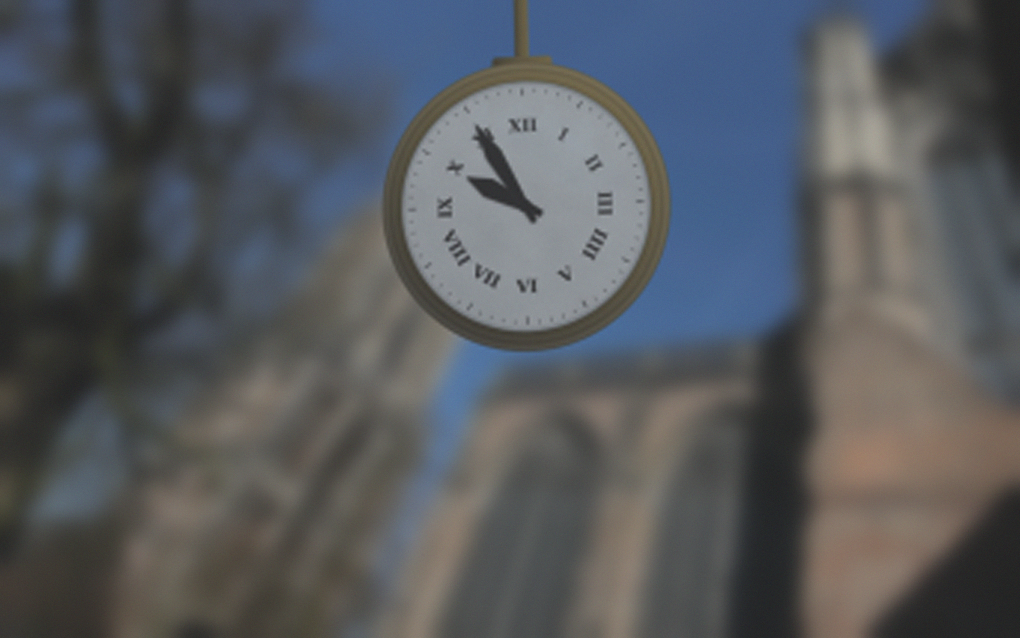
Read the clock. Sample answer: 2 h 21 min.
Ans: 9 h 55 min
